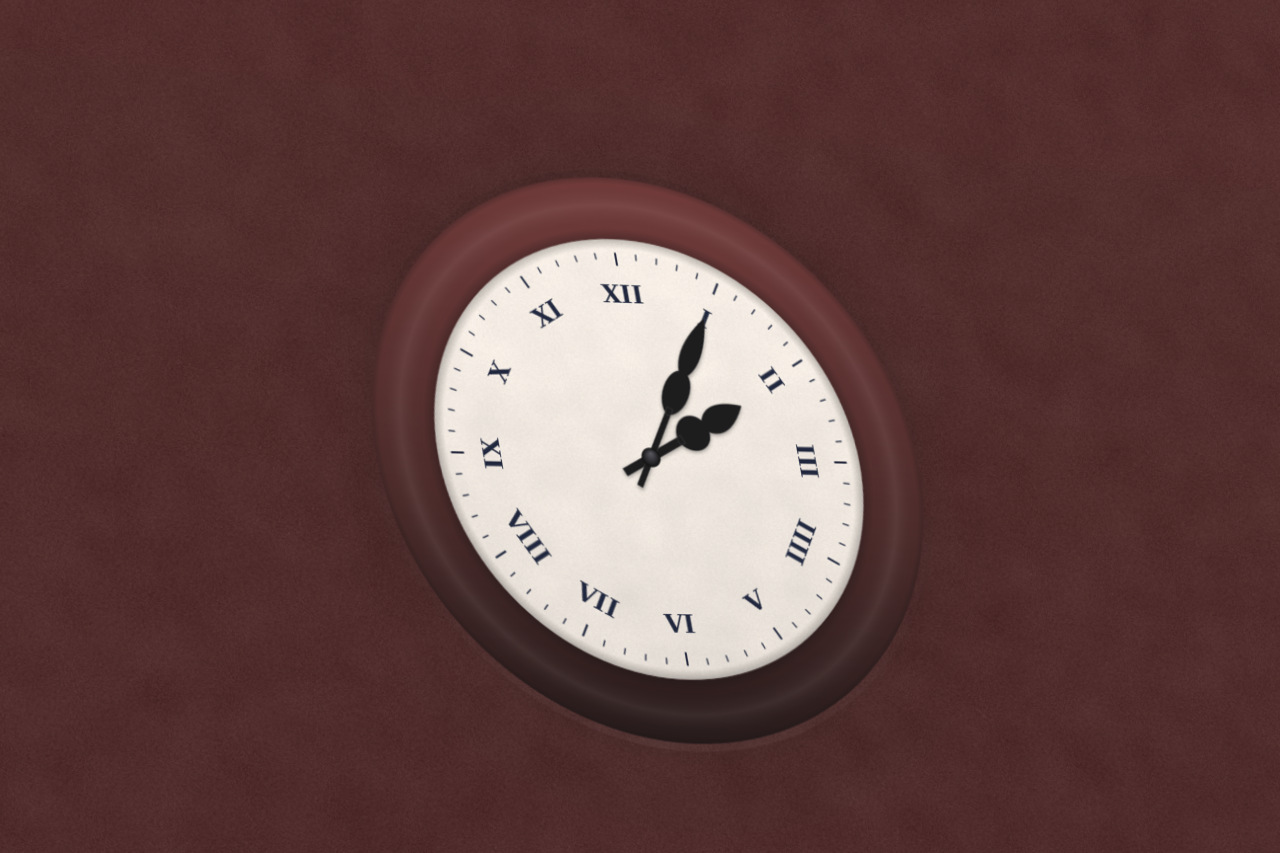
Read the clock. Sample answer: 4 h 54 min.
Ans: 2 h 05 min
